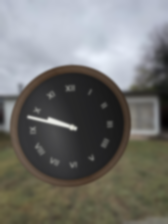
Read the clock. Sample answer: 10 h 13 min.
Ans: 9 h 48 min
